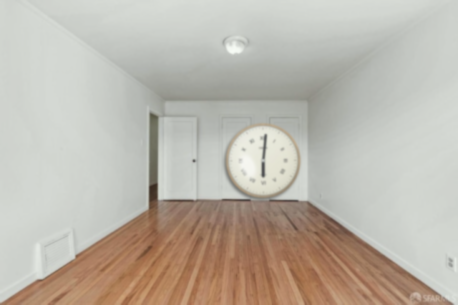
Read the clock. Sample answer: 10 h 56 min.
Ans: 6 h 01 min
